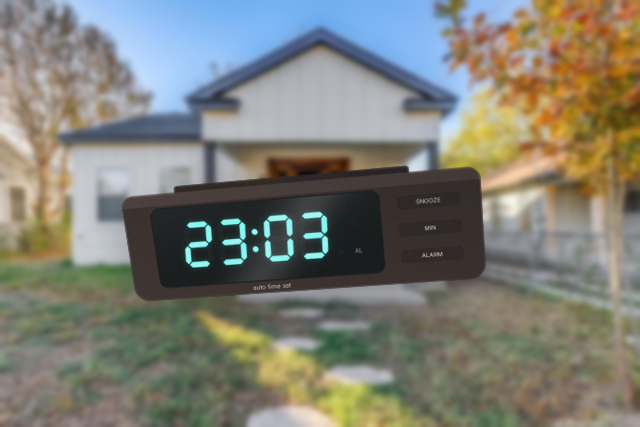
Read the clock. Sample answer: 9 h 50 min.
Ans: 23 h 03 min
